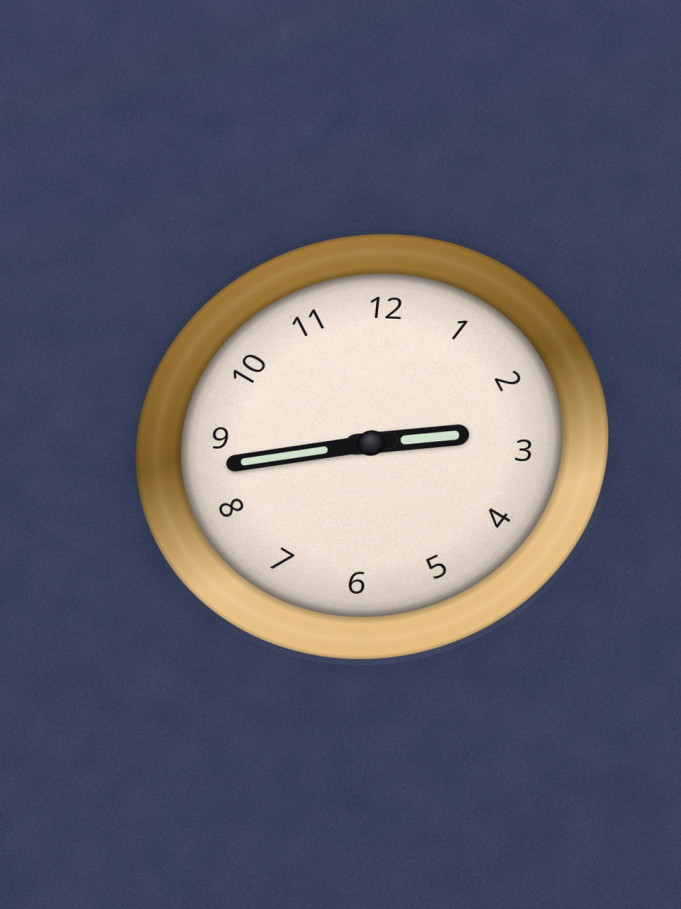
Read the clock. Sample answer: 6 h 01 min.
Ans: 2 h 43 min
